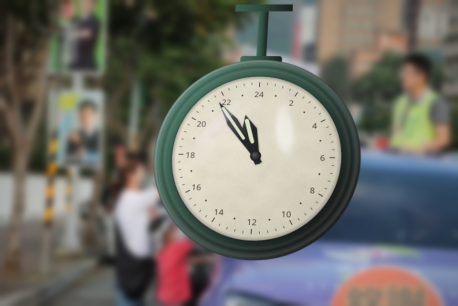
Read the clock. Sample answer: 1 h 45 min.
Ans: 22 h 54 min
